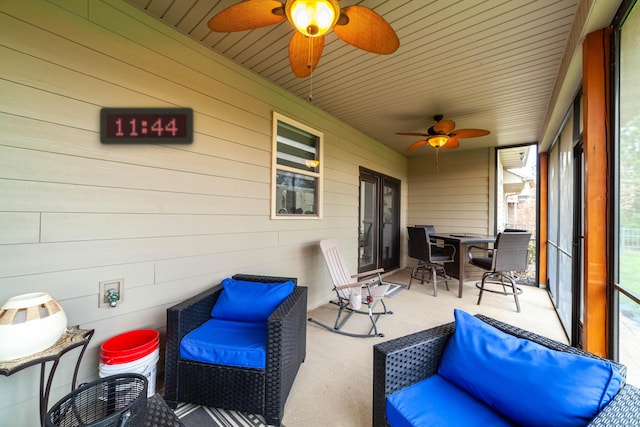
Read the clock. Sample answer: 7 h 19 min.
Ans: 11 h 44 min
